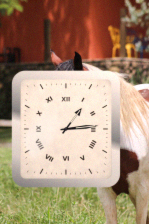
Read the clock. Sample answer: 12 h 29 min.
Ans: 1 h 14 min
